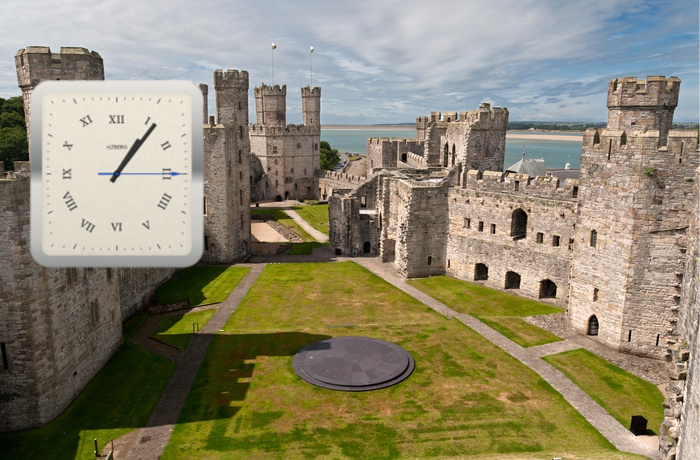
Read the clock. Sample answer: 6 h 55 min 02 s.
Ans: 1 h 06 min 15 s
